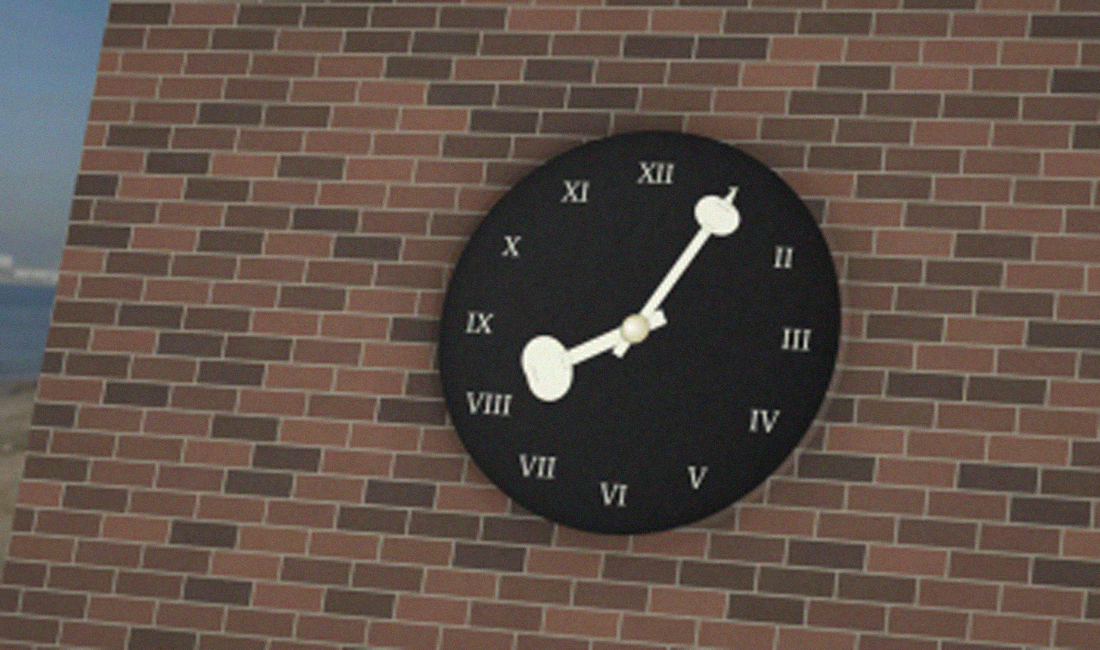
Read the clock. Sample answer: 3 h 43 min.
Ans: 8 h 05 min
